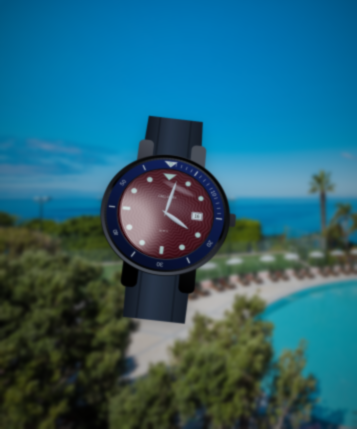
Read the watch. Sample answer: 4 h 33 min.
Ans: 4 h 02 min
